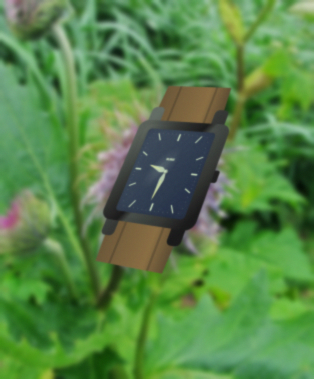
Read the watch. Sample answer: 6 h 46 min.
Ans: 9 h 31 min
